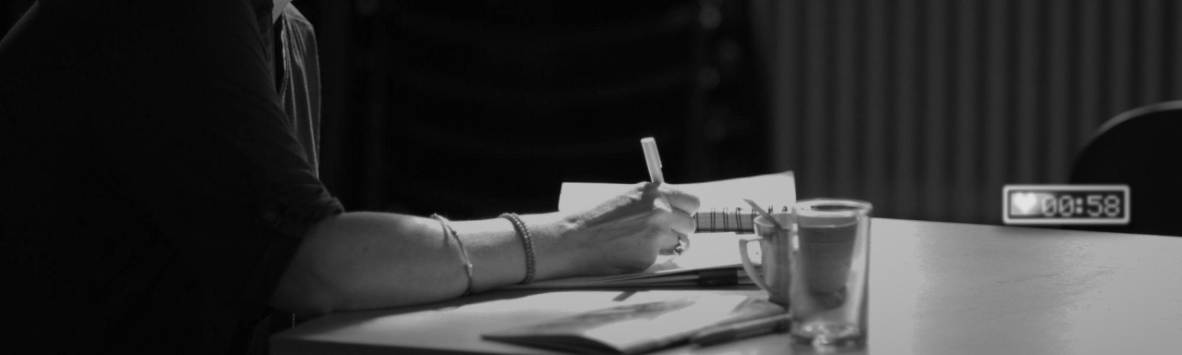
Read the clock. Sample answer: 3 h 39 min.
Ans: 0 h 58 min
